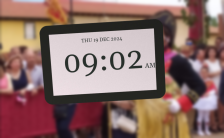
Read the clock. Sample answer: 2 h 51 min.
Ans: 9 h 02 min
